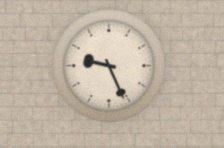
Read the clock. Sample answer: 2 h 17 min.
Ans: 9 h 26 min
